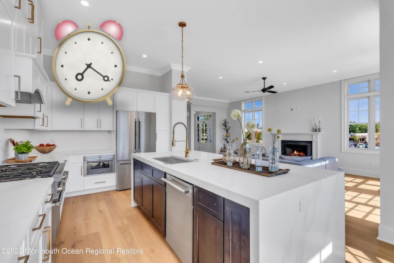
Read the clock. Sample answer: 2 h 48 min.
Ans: 7 h 21 min
